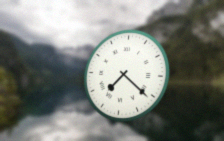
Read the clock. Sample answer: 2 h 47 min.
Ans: 7 h 21 min
